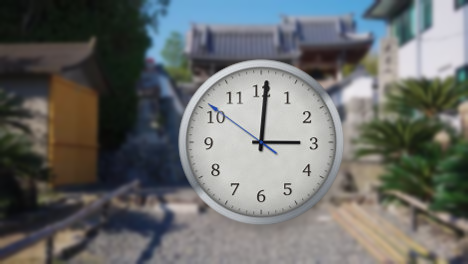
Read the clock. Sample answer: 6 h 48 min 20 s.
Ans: 3 h 00 min 51 s
